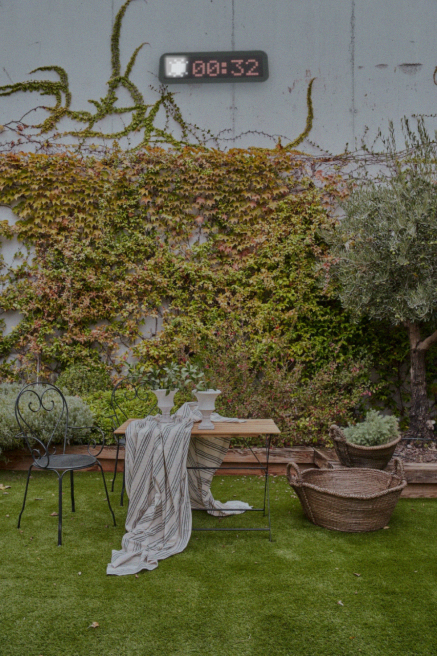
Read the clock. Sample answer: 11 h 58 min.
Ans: 0 h 32 min
